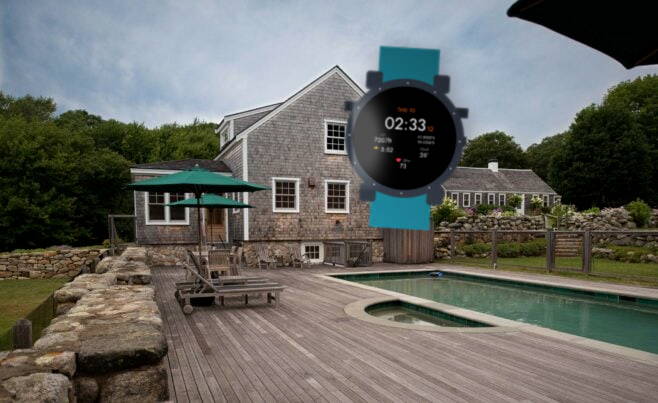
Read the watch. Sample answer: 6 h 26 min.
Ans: 2 h 33 min
